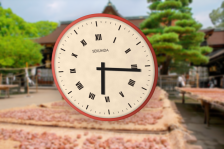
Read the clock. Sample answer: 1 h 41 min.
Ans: 6 h 16 min
